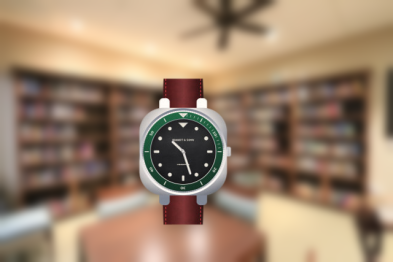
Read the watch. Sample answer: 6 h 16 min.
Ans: 10 h 27 min
